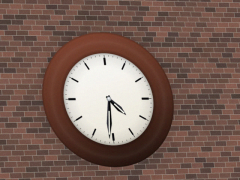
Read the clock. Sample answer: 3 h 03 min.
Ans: 4 h 31 min
